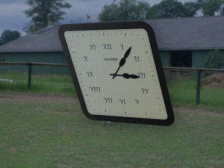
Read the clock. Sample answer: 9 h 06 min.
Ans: 3 h 07 min
